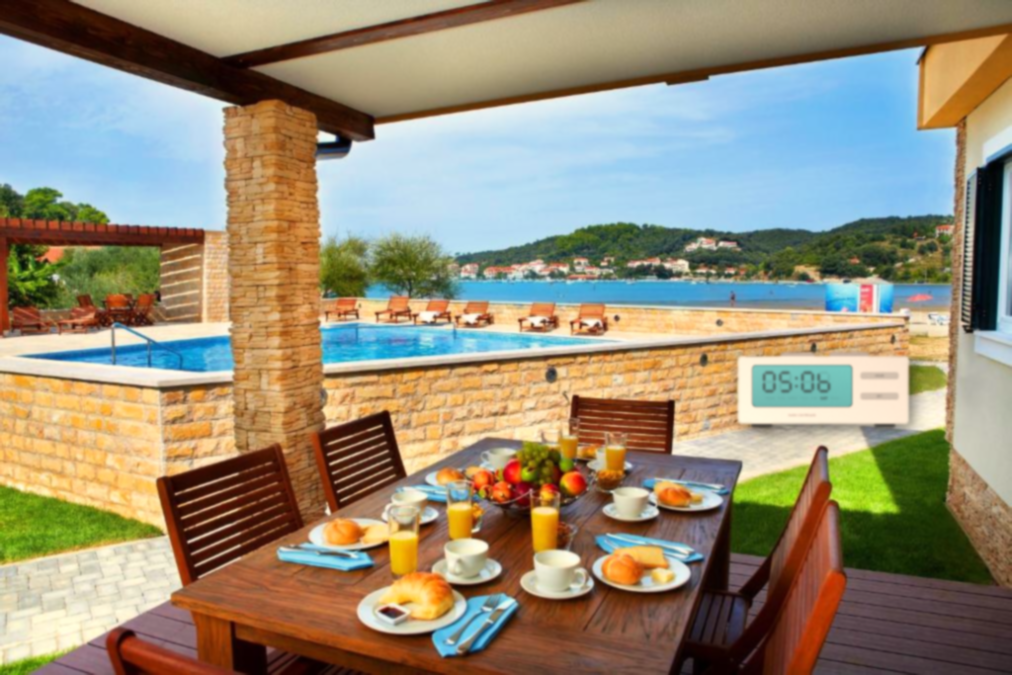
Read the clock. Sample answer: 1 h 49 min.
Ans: 5 h 06 min
